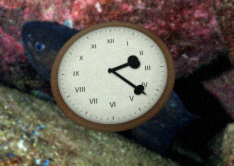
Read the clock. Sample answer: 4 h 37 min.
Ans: 2 h 22 min
